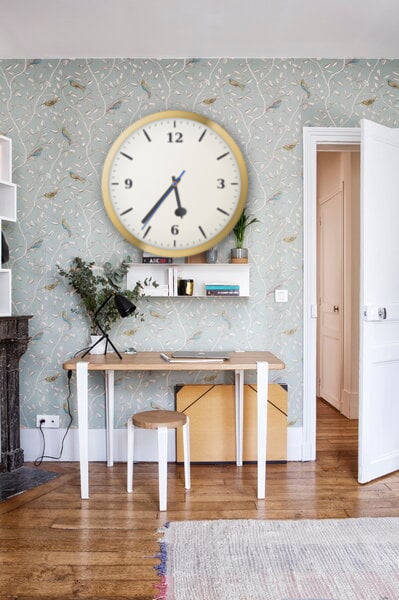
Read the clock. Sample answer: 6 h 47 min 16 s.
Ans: 5 h 36 min 36 s
